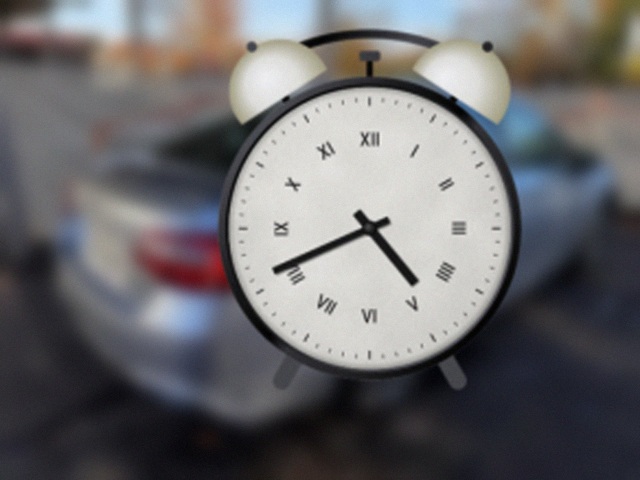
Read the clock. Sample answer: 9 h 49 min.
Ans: 4 h 41 min
